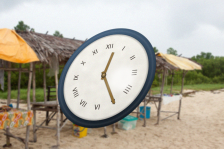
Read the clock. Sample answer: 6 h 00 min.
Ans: 12 h 25 min
